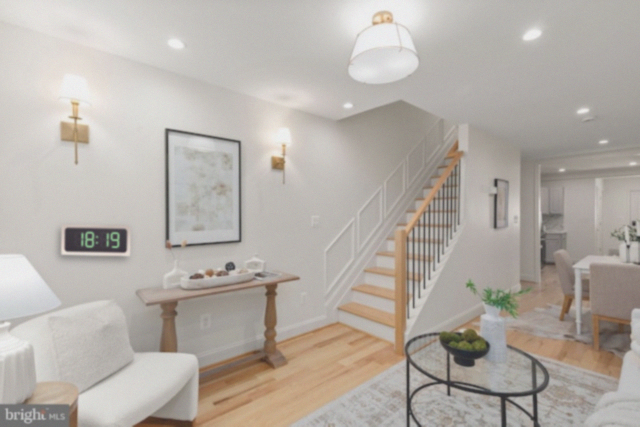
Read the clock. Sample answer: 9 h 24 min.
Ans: 18 h 19 min
